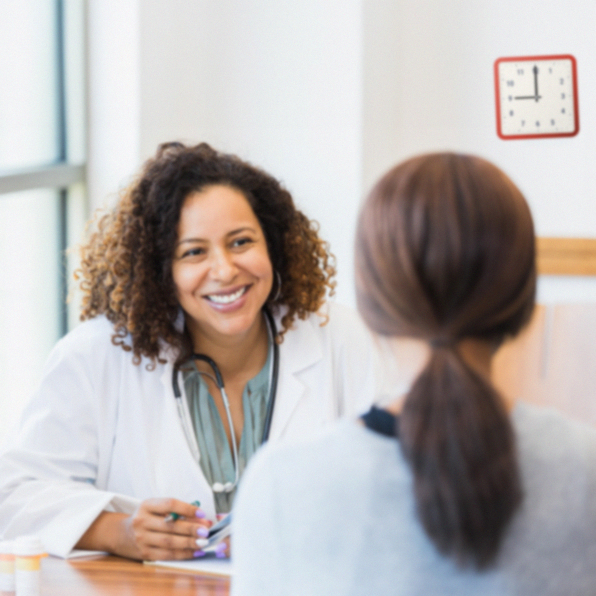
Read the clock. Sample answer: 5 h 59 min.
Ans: 9 h 00 min
